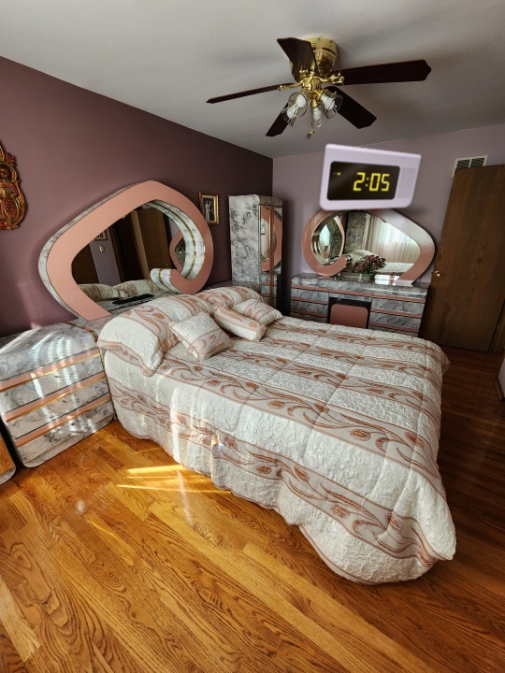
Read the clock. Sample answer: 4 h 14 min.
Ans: 2 h 05 min
